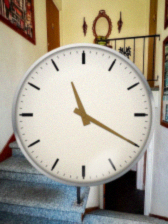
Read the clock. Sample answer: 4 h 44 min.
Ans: 11 h 20 min
